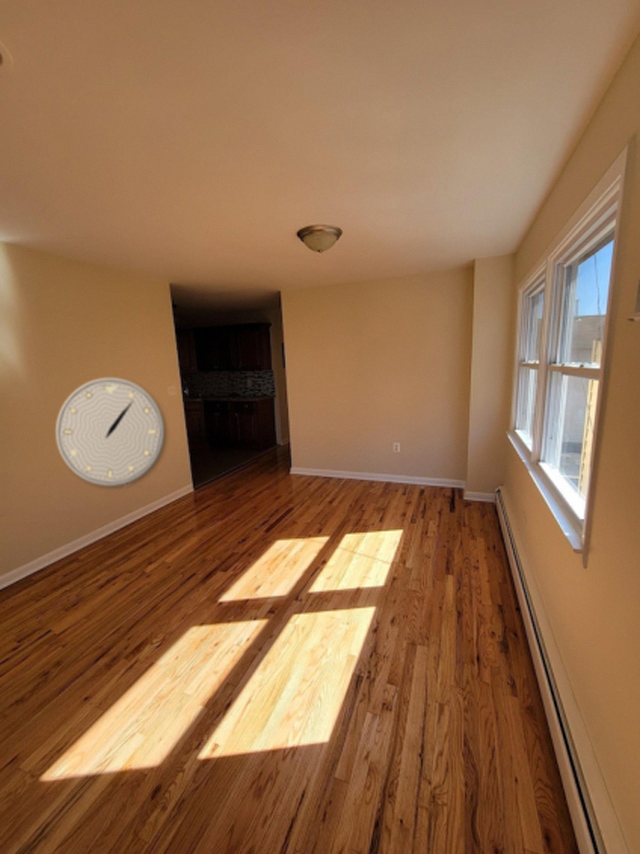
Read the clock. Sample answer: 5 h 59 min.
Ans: 1 h 06 min
